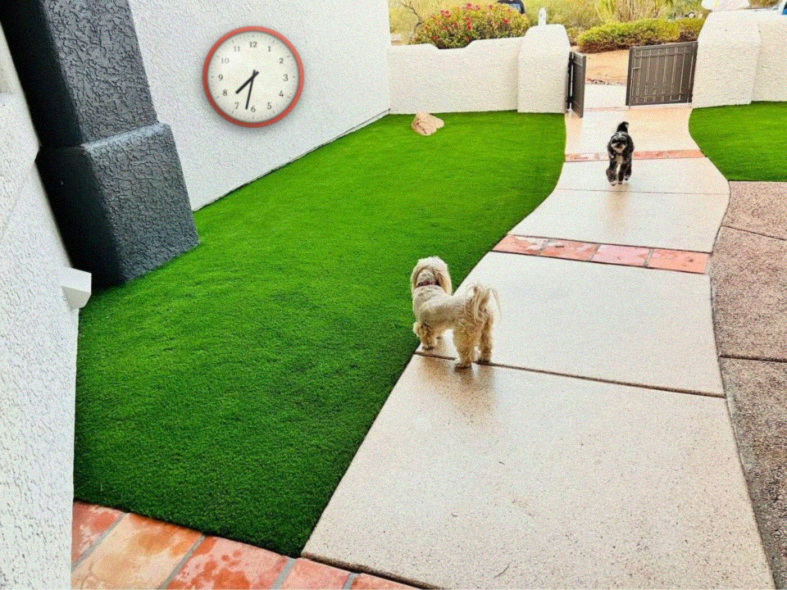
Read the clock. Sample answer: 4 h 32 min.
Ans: 7 h 32 min
